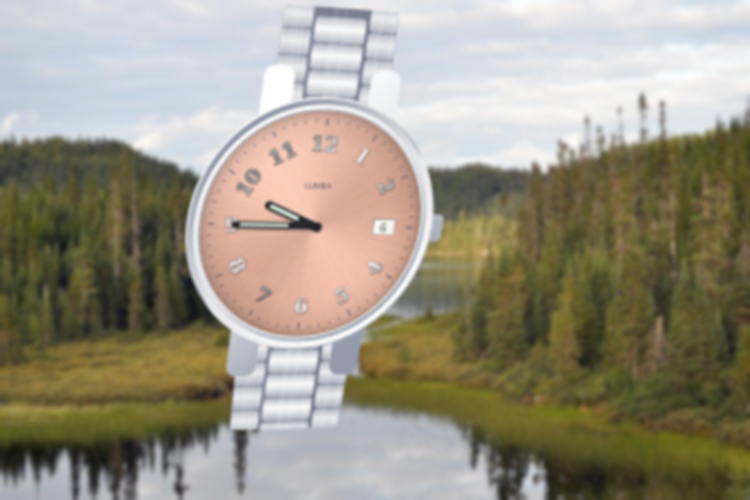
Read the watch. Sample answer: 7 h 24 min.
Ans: 9 h 45 min
